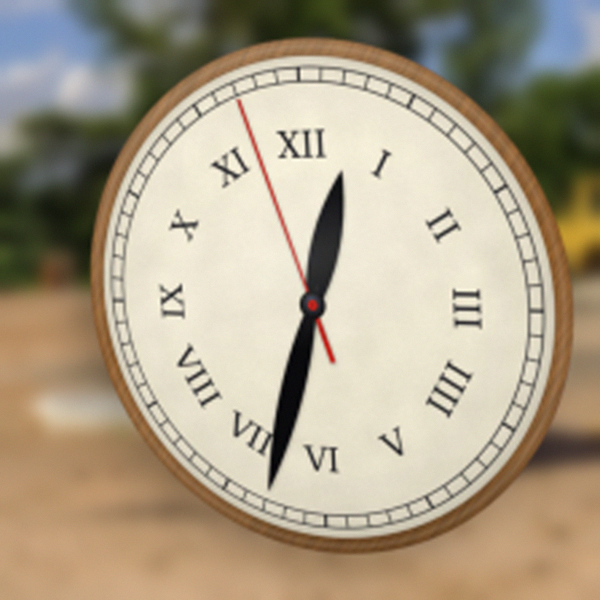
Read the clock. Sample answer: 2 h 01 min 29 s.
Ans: 12 h 32 min 57 s
